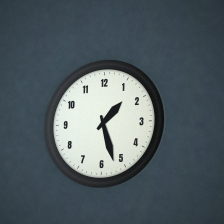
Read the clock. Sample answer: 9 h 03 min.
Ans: 1 h 27 min
